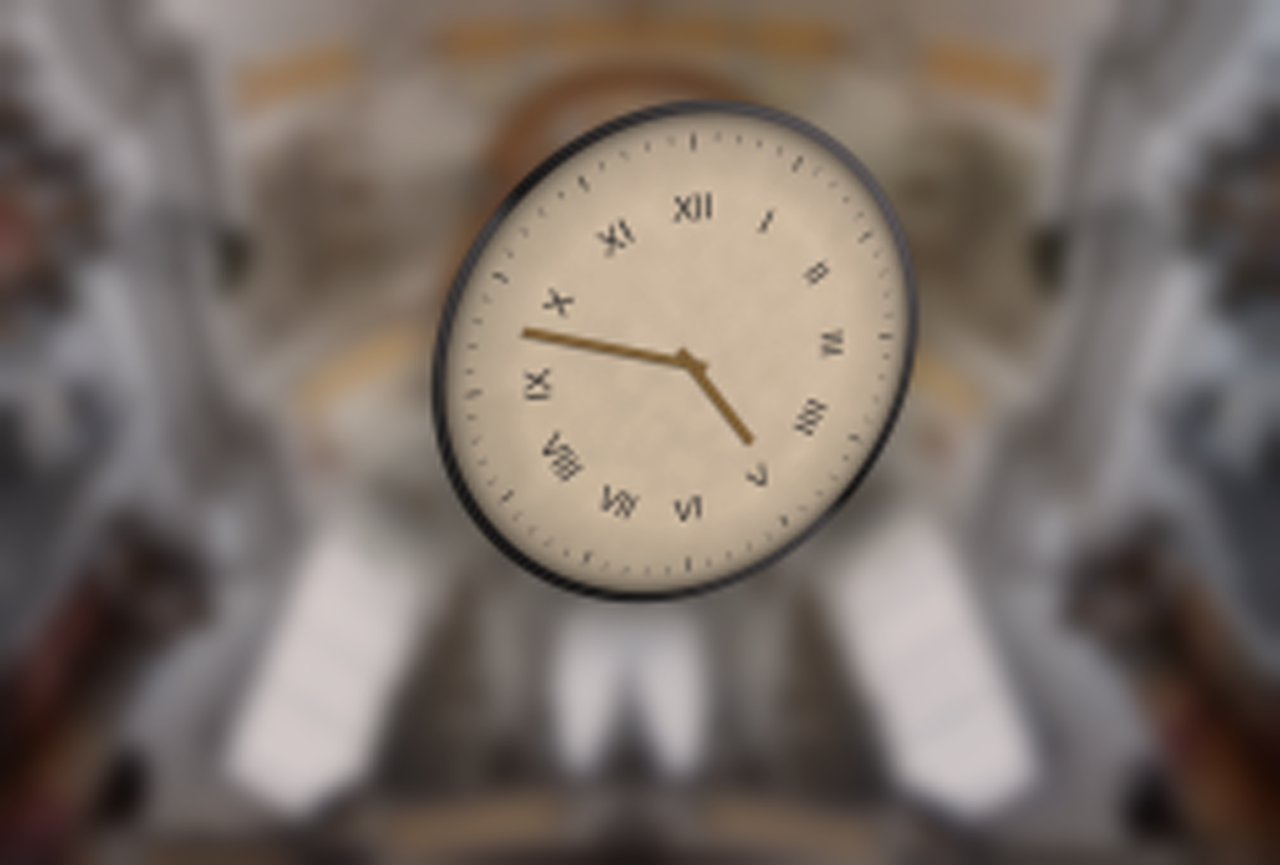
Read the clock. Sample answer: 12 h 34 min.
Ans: 4 h 48 min
